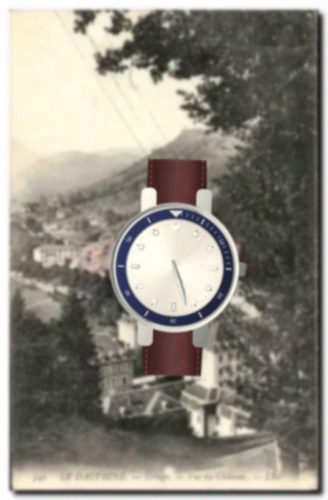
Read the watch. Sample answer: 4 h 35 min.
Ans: 5 h 27 min
